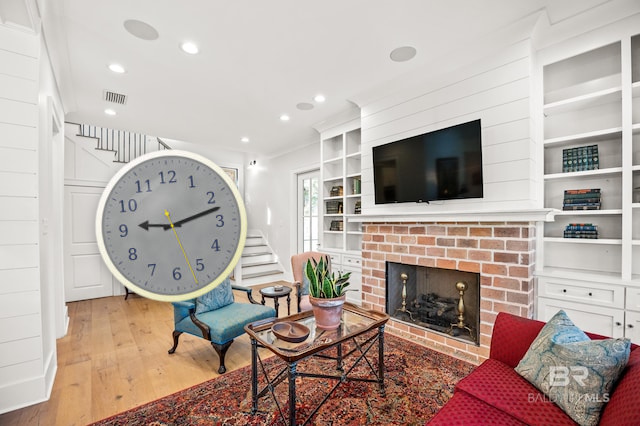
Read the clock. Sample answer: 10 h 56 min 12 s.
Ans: 9 h 12 min 27 s
